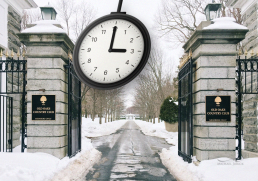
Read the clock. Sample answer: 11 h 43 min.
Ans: 3 h 00 min
